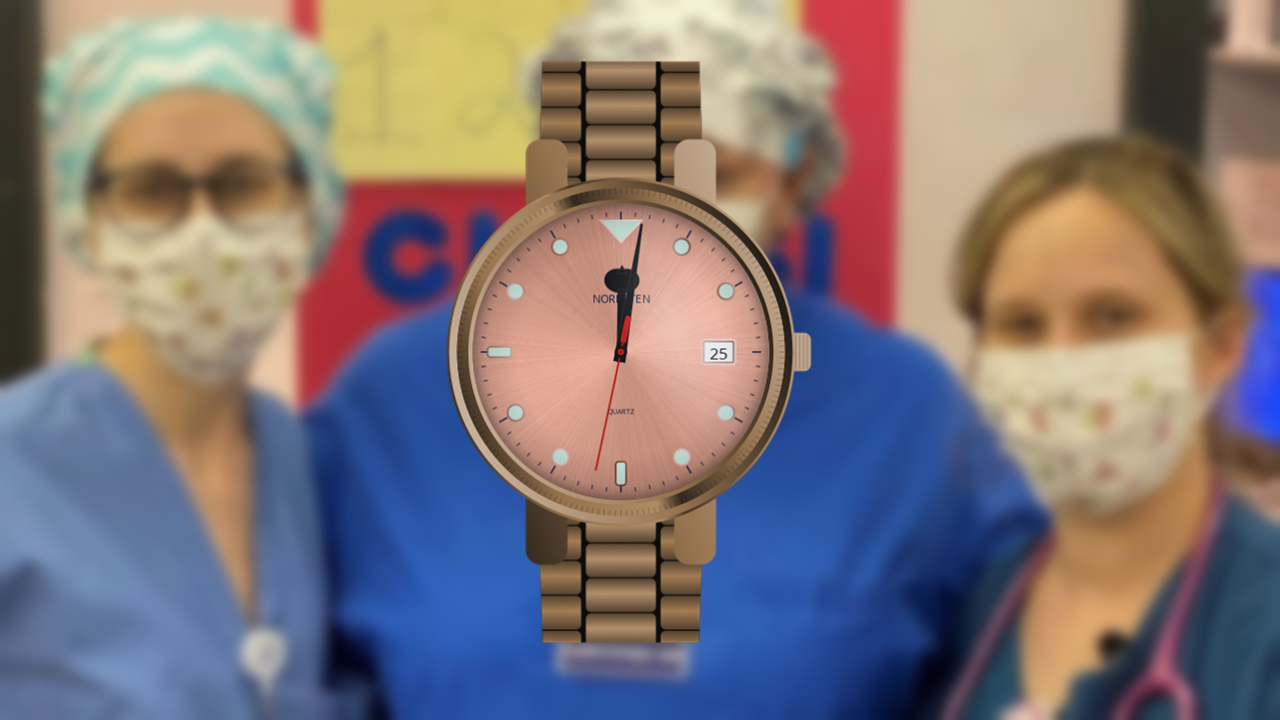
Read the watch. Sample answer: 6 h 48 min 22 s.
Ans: 12 h 01 min 32 s
